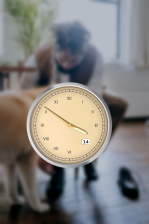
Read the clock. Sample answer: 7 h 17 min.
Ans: 3 h 51 min
